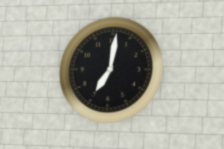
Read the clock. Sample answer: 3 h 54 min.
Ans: 7 h 01 min
